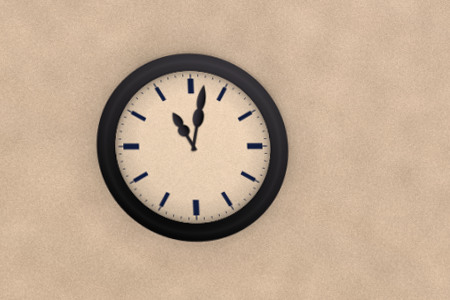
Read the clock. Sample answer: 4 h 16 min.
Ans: 11 h 02 min
